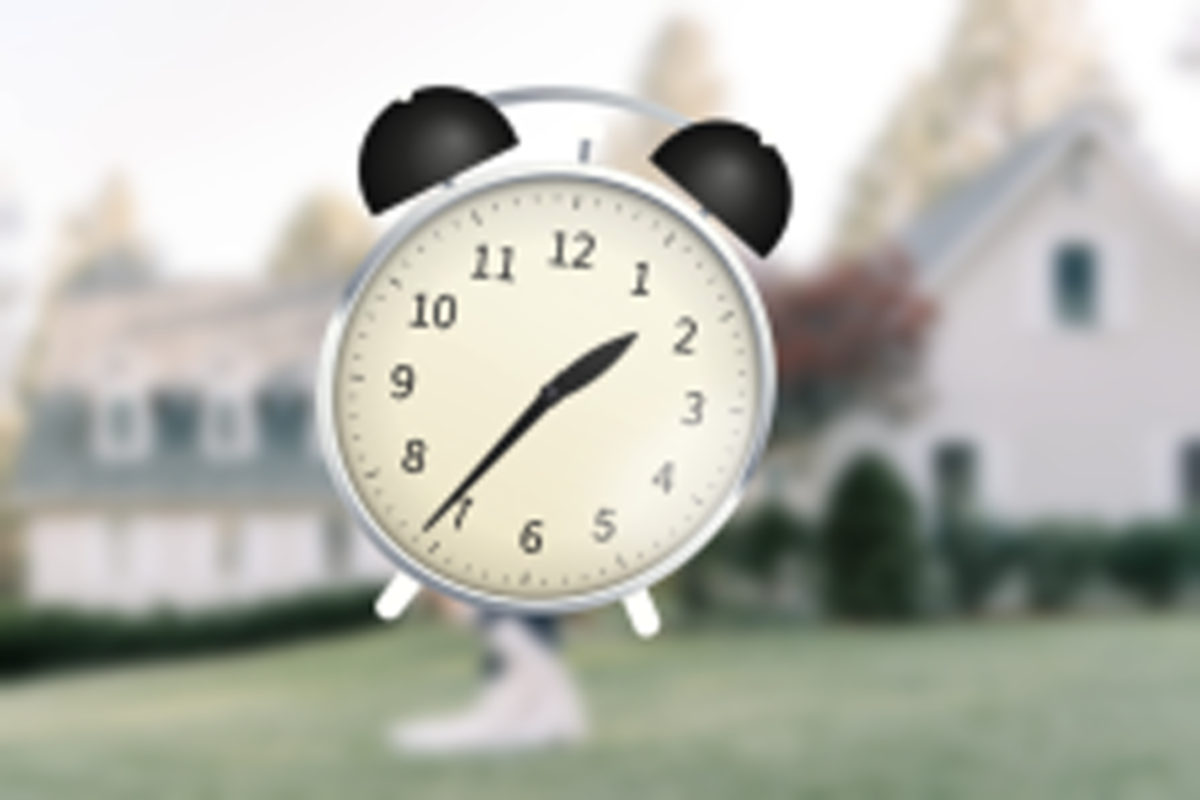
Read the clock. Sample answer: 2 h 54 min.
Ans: 1 h 36 min
